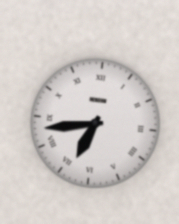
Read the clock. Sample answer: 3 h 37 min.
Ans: 6 h 43 min
